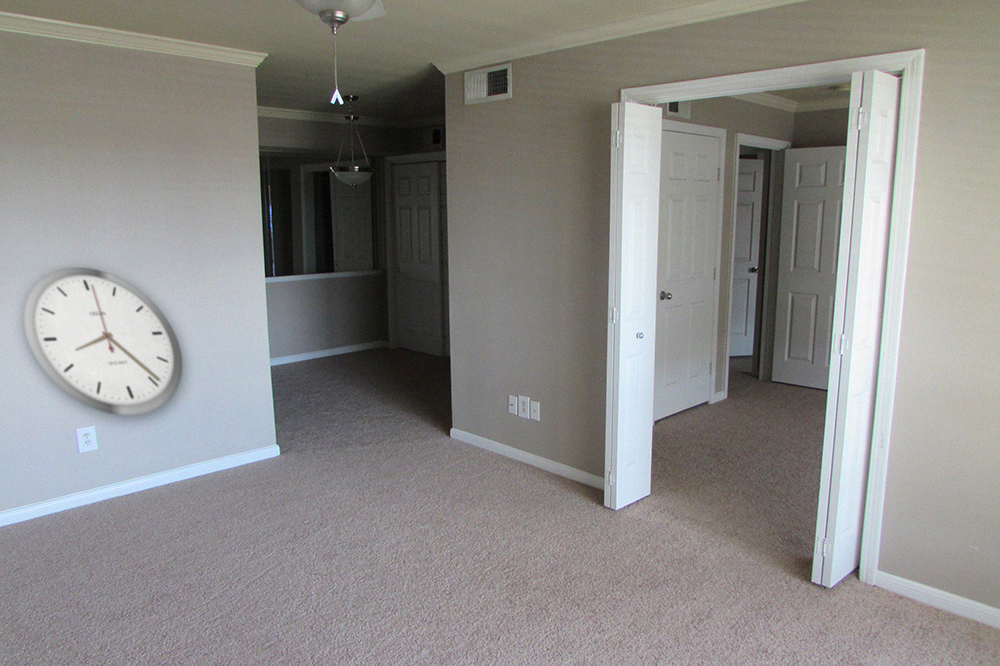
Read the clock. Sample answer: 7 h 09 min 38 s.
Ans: 8 h 24 min 01 s
